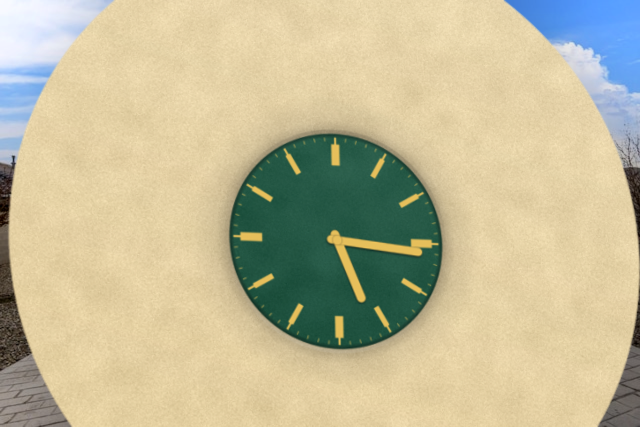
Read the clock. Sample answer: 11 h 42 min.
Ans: 5 h 16 min
